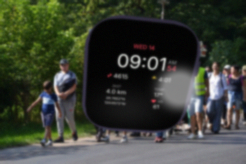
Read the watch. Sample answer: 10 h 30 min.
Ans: 9 h 01 min
